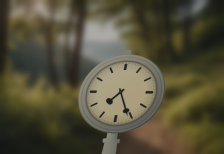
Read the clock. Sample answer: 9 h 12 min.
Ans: 7 h 26 min
